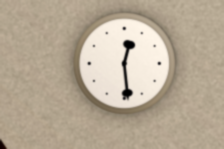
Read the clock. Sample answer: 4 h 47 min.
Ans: 12 h 29 min
